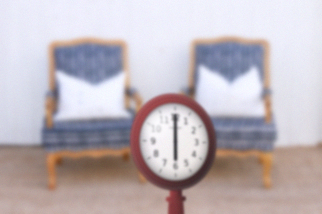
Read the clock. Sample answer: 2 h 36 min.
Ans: 6 h 00 min
